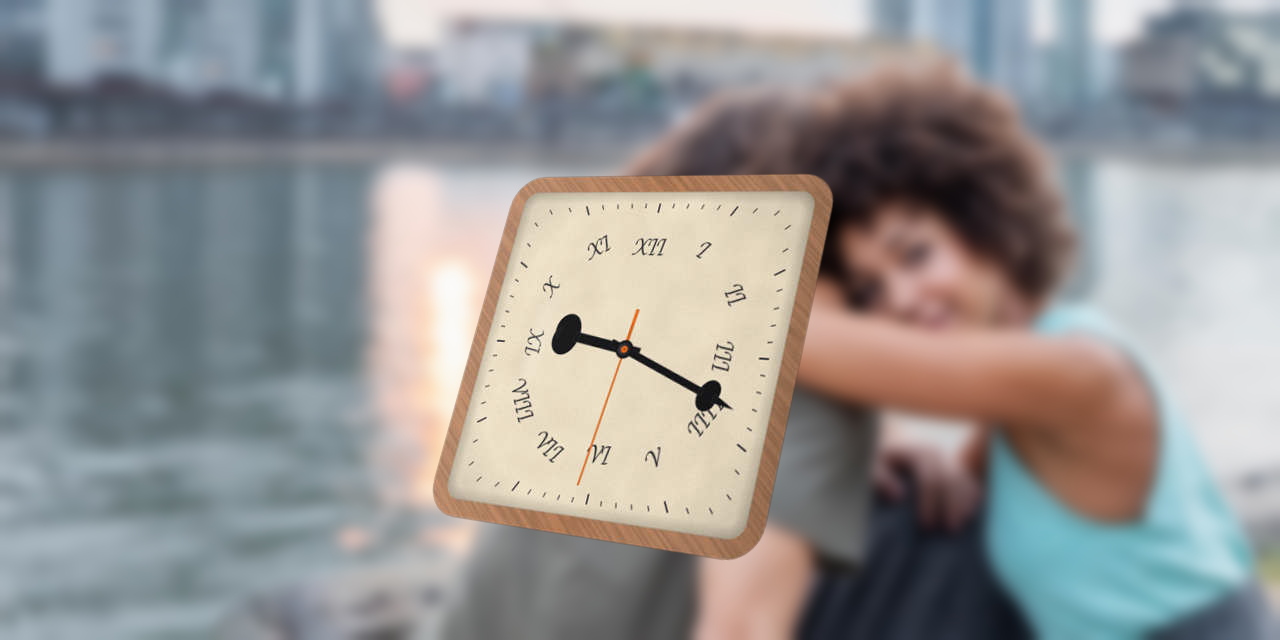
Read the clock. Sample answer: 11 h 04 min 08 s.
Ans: 9 h 18 min 31 s
